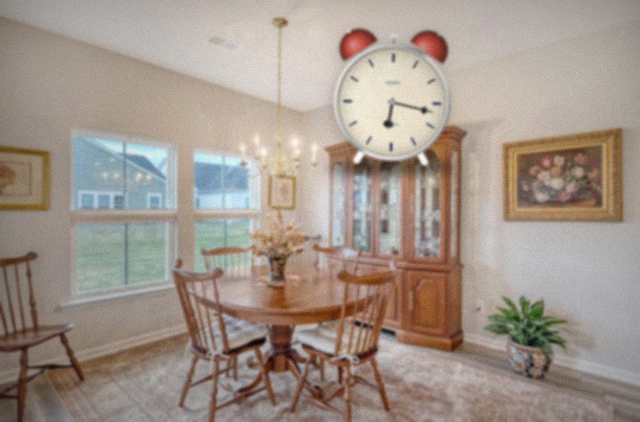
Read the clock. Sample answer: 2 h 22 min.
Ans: 6 h 17 min
